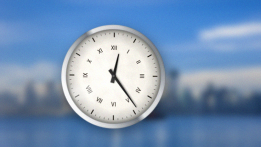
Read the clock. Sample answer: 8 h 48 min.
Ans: 12 h 24 min
